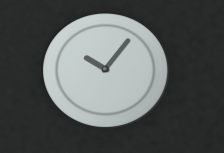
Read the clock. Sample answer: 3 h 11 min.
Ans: 10 h 06 min
